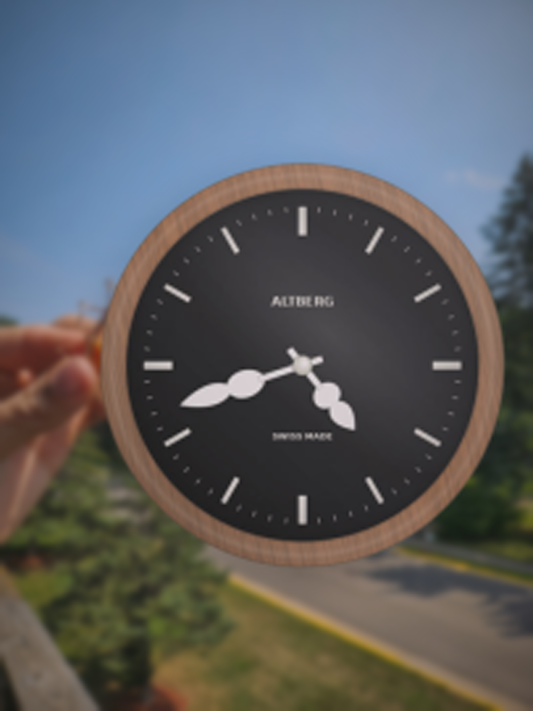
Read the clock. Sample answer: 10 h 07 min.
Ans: 4 h 42 min
